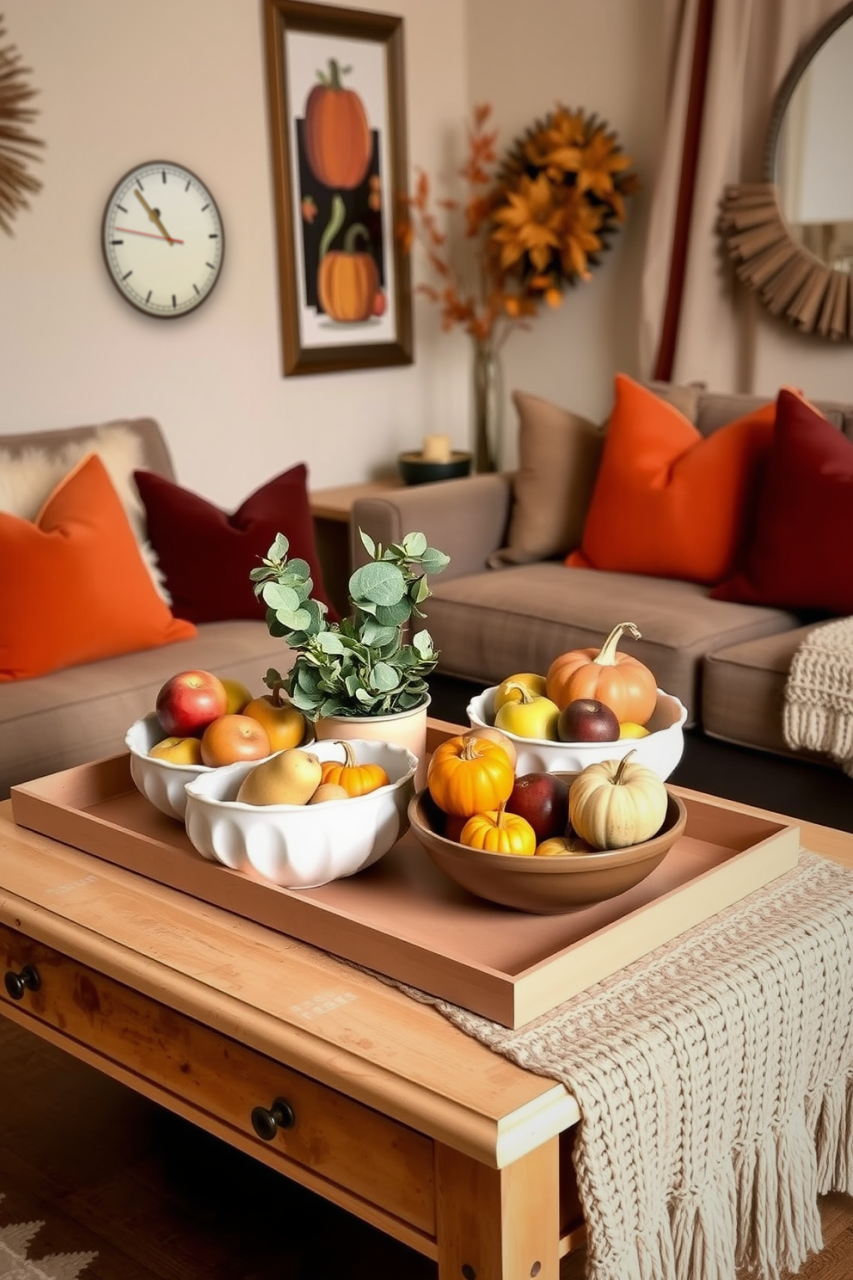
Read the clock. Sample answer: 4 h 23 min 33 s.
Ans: 10 h 53 min 47 s
